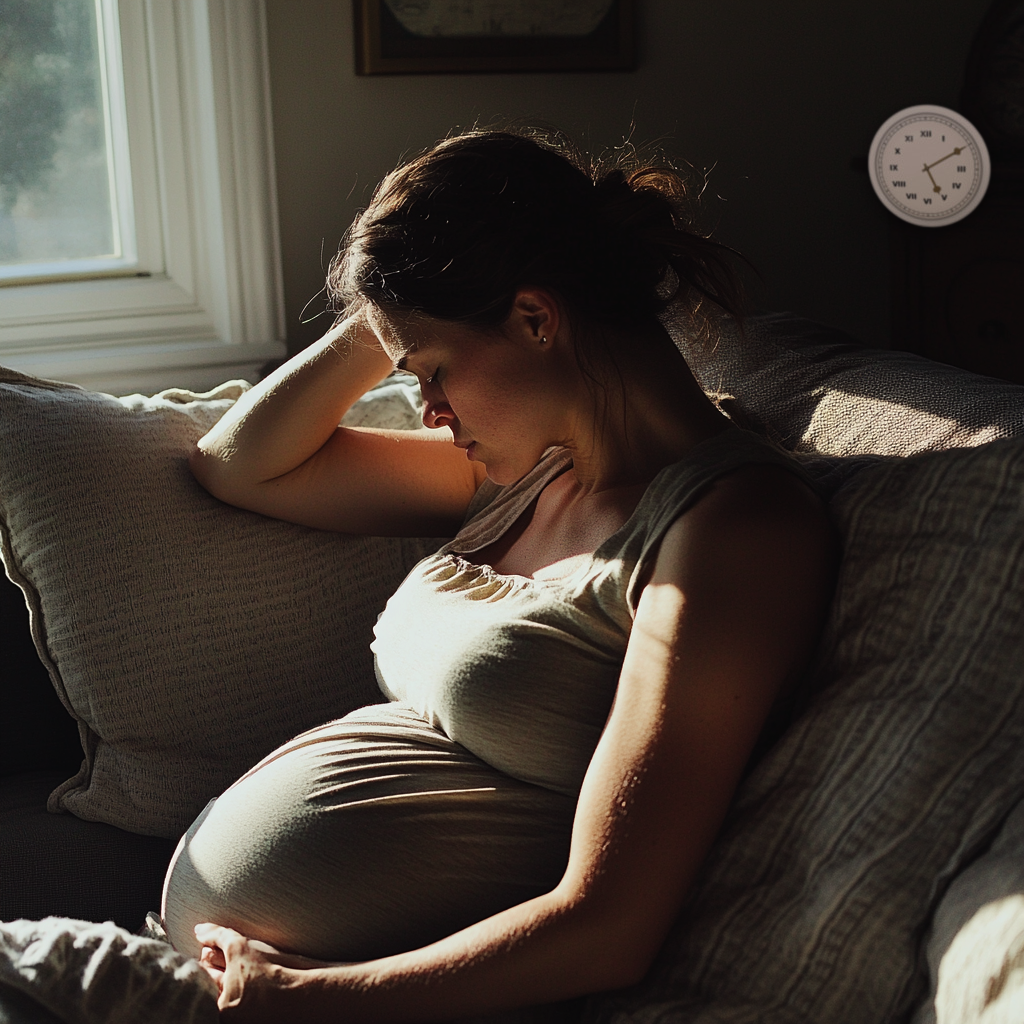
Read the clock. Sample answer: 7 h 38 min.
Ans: 5 h 10 min
